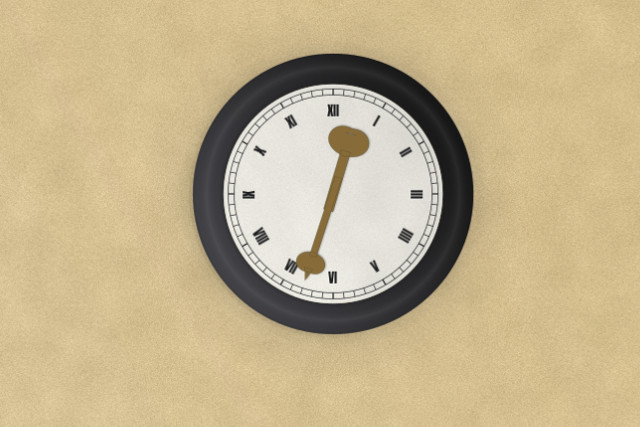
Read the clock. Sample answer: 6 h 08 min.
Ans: 12 h 33 min
